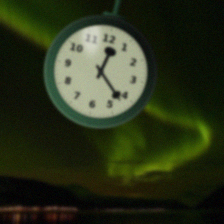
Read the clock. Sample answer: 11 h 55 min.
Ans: 12 h 22 min
